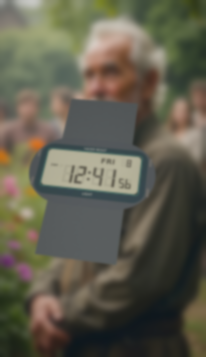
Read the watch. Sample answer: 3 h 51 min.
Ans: 12 h 41 min
